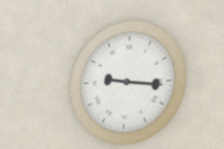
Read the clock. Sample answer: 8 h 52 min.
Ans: 9 h 16 min
